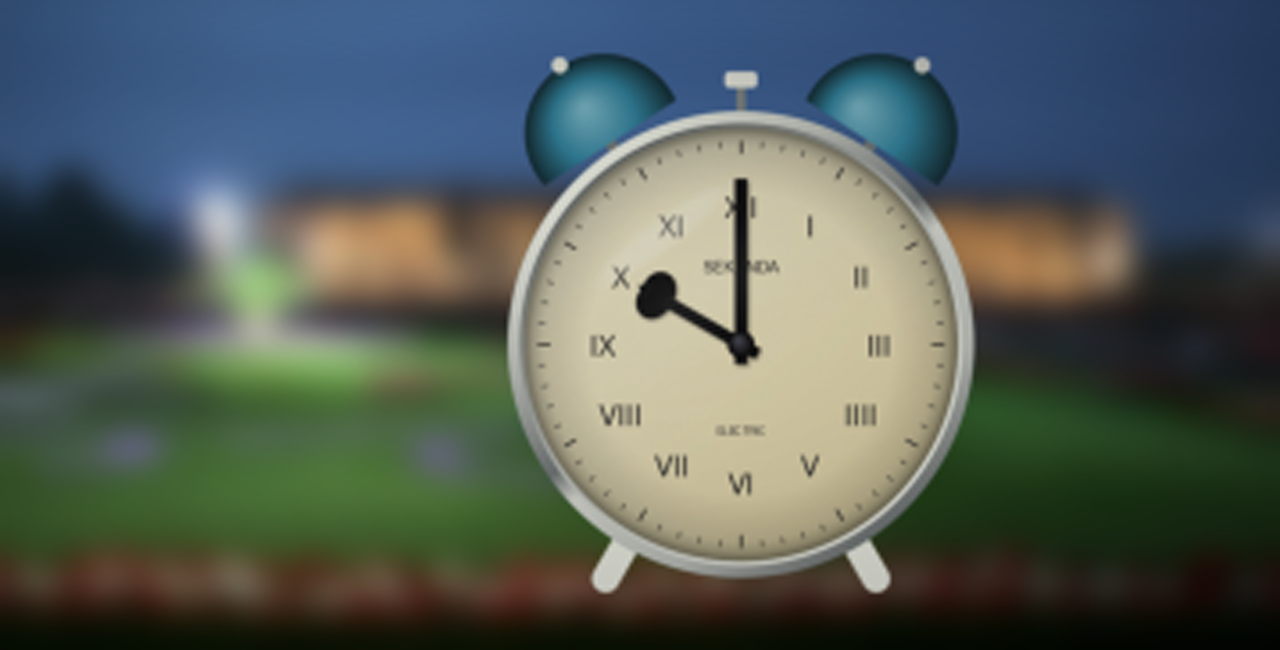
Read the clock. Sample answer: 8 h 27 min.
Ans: 10 h 00 min
